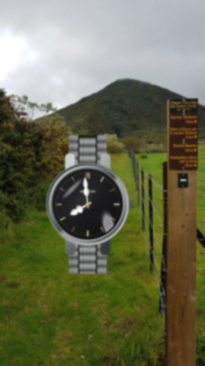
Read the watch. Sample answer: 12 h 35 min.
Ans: 7 h 59 min
